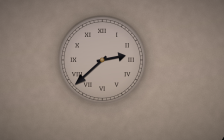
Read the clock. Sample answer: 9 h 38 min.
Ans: 2 h 38 min
